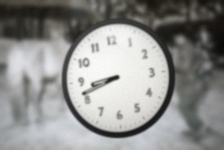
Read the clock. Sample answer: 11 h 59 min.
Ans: 8 h 42 min
